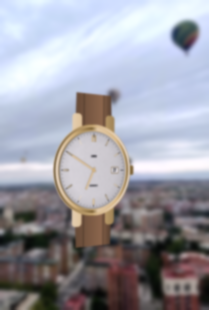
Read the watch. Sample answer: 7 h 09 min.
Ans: 6 h 50 min
